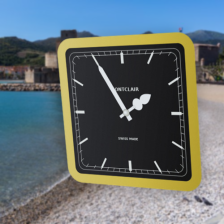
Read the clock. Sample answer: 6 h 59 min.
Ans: 1 h 55 min
